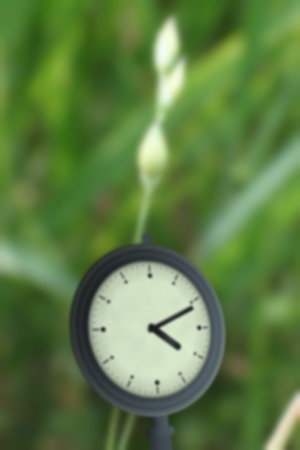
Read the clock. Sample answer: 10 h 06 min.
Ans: 4 h 11 min
